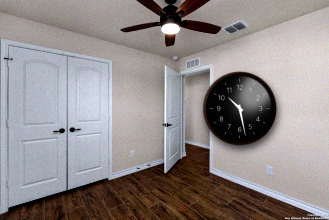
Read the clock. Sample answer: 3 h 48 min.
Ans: 10 h 28 min
